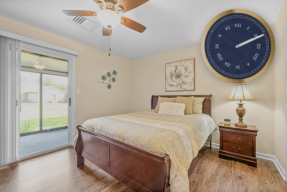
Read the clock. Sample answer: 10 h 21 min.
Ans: 2 h 11 min
